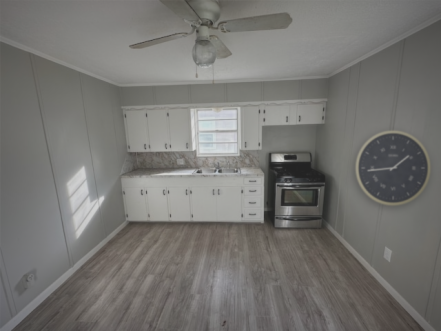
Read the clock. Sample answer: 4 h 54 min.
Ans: 1 h 44 min
